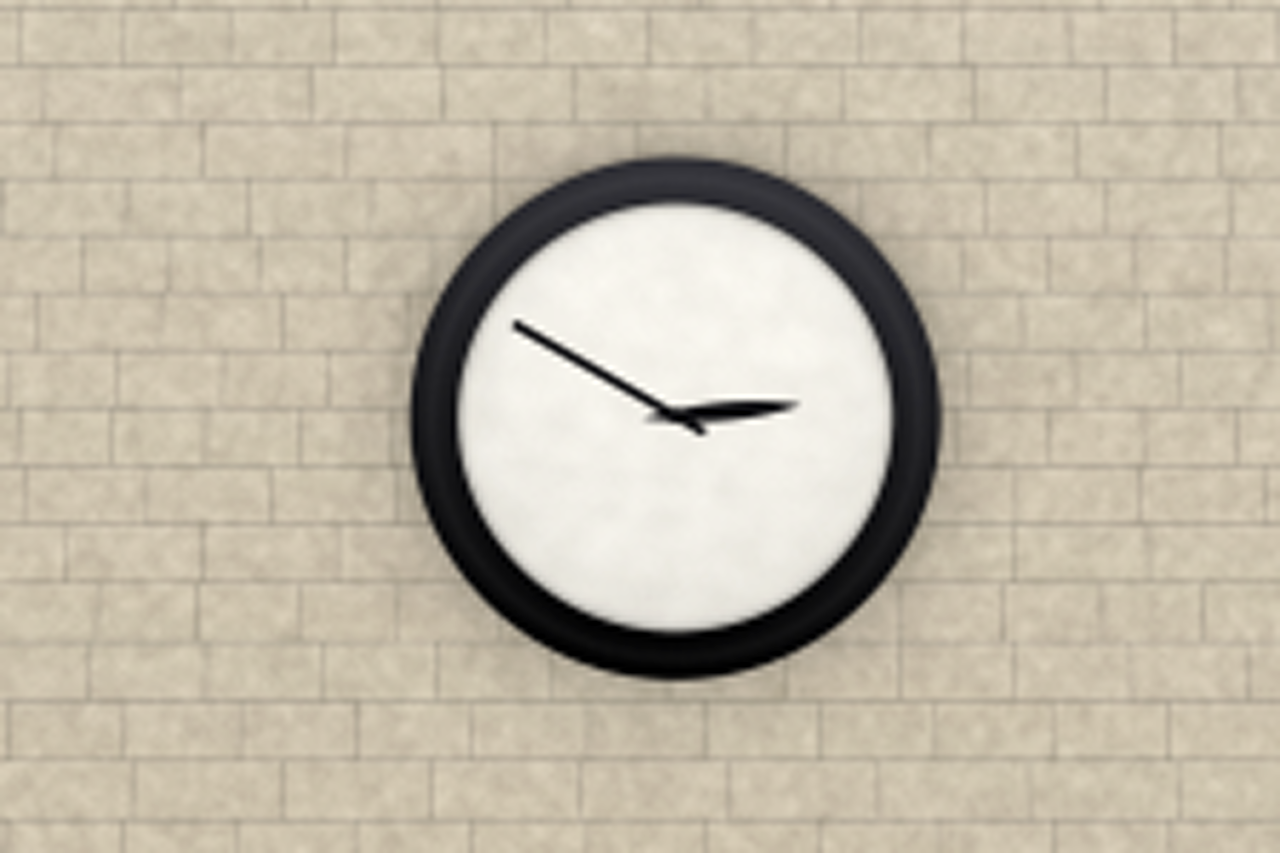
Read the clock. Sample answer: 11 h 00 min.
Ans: 2 h 50 min
